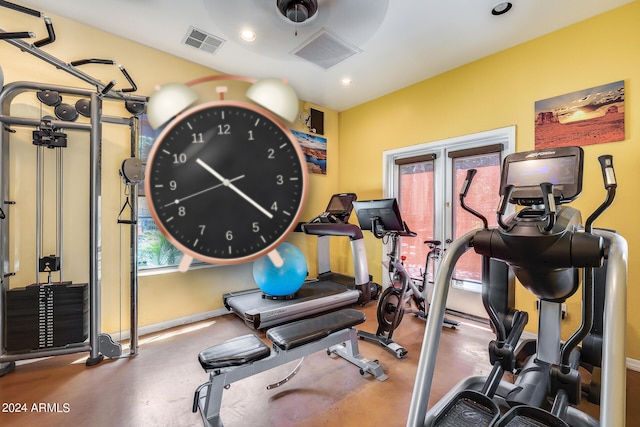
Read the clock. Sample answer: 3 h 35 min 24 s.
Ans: 10 h 21 min 42 s
